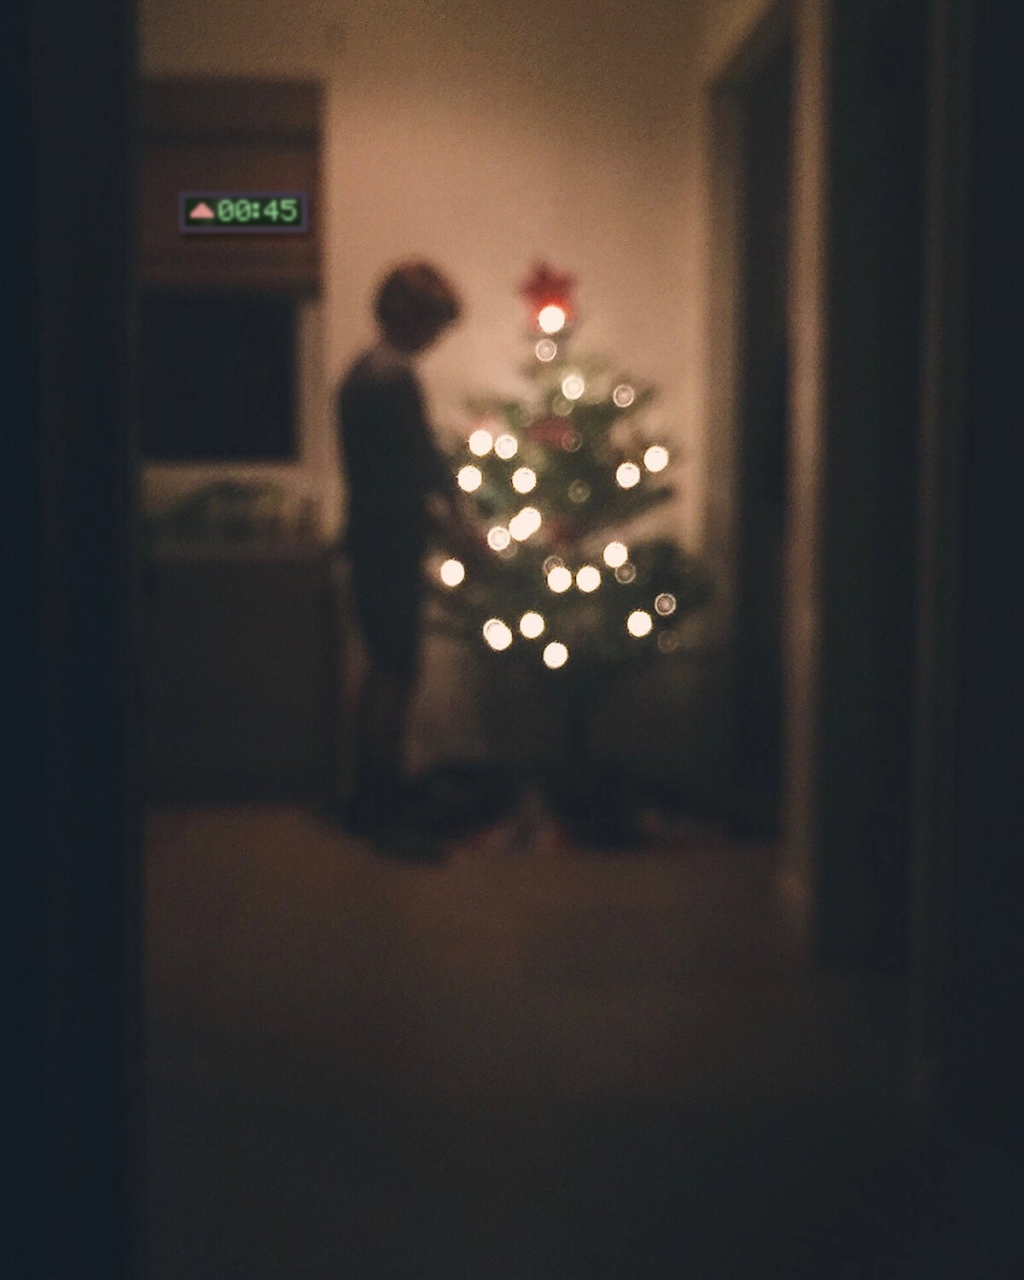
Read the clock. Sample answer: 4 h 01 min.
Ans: 0 h 45 min
